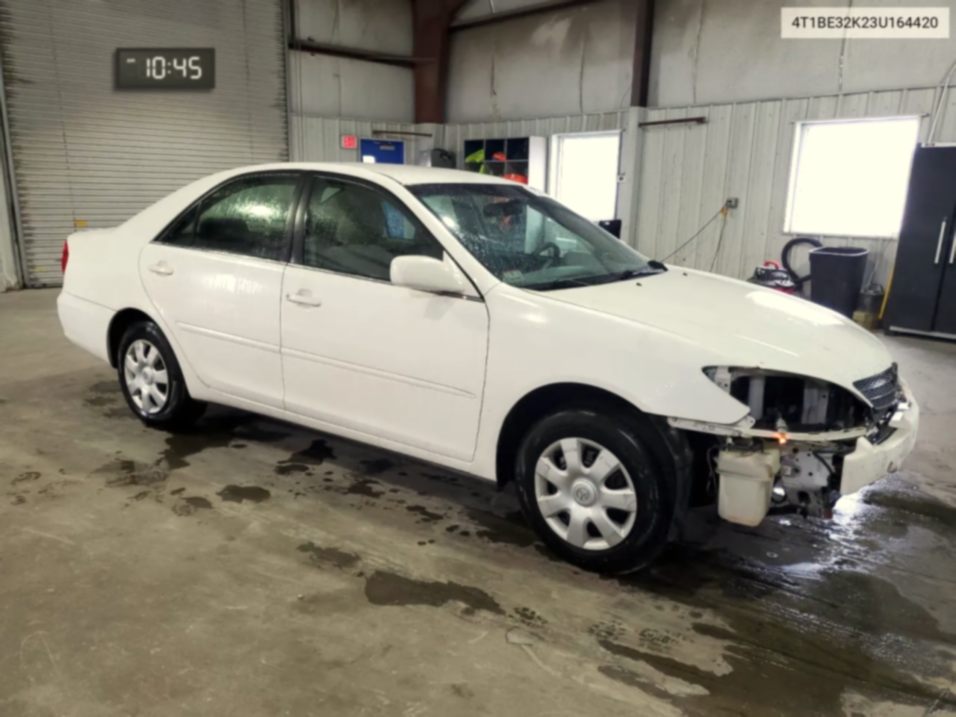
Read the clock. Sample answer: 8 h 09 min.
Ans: 10 h 45 min
